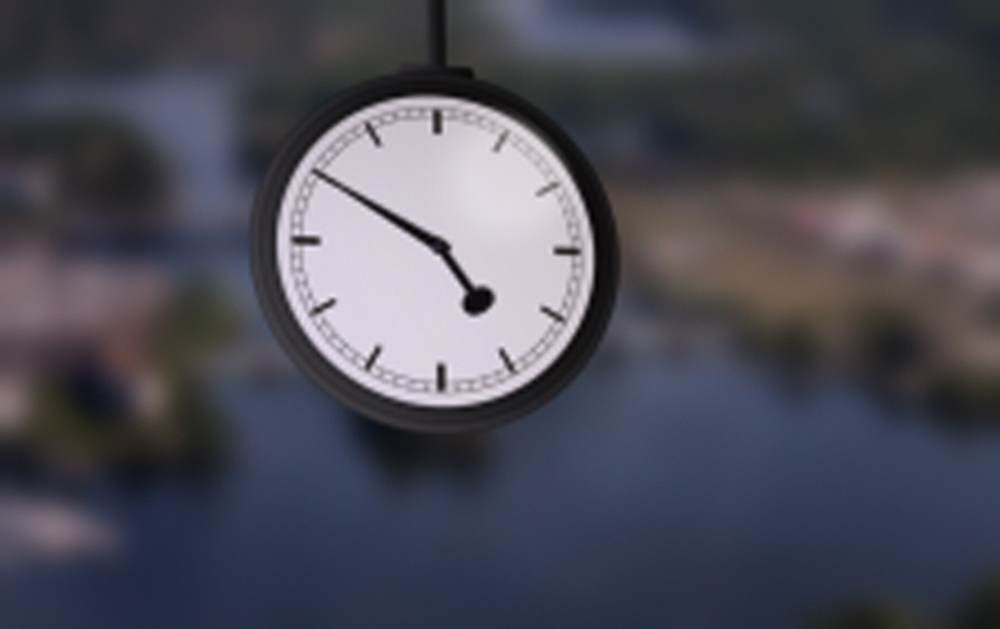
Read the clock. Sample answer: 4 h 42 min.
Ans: 4 h 50 min
